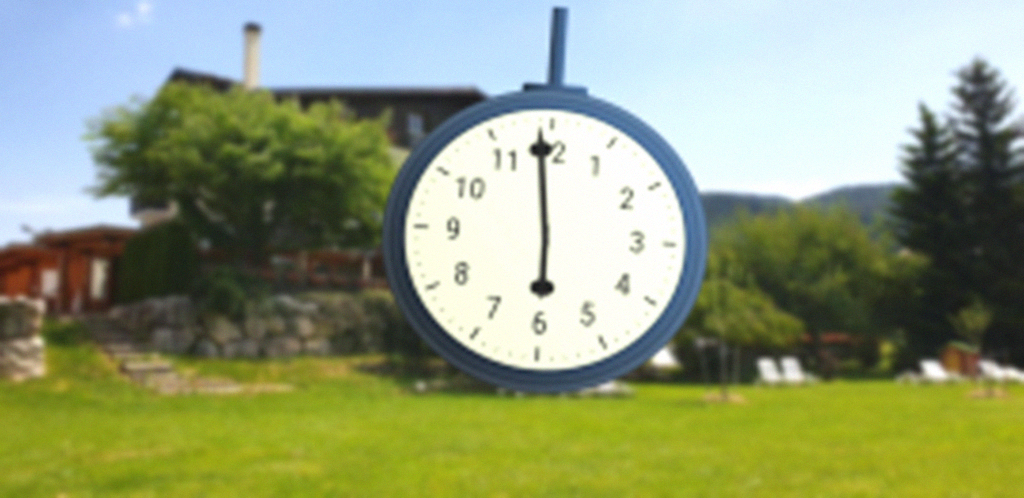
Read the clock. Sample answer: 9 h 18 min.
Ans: 5 h 59 min
